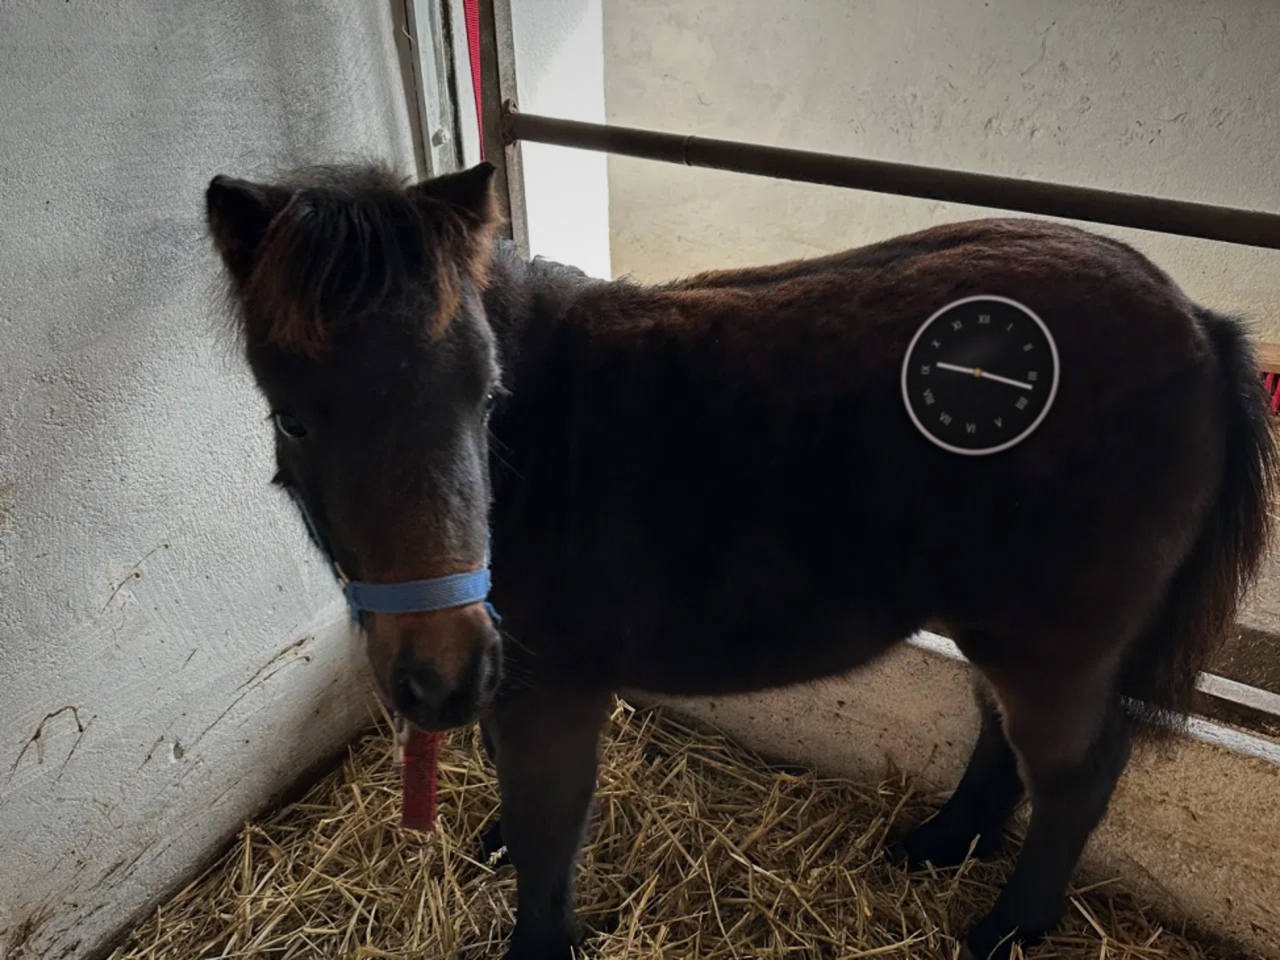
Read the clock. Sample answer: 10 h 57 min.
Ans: 9 h 17 min
